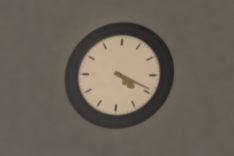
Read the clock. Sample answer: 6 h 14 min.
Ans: 4 h 19 min
